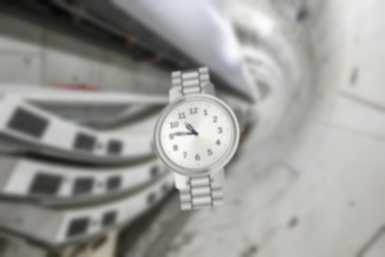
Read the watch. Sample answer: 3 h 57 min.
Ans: 10 h 46 min
